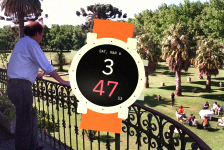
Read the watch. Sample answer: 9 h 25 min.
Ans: 3 h 47 min
